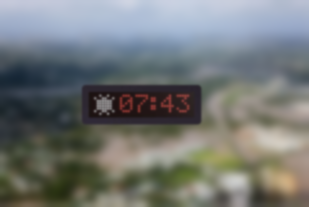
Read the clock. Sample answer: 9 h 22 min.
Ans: 7 h 43 min
